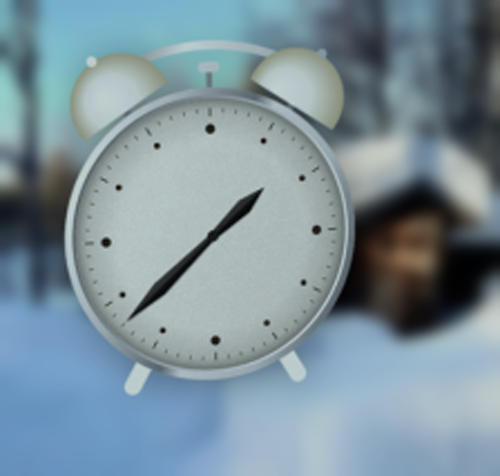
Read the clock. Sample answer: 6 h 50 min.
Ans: 1 h 38 min
